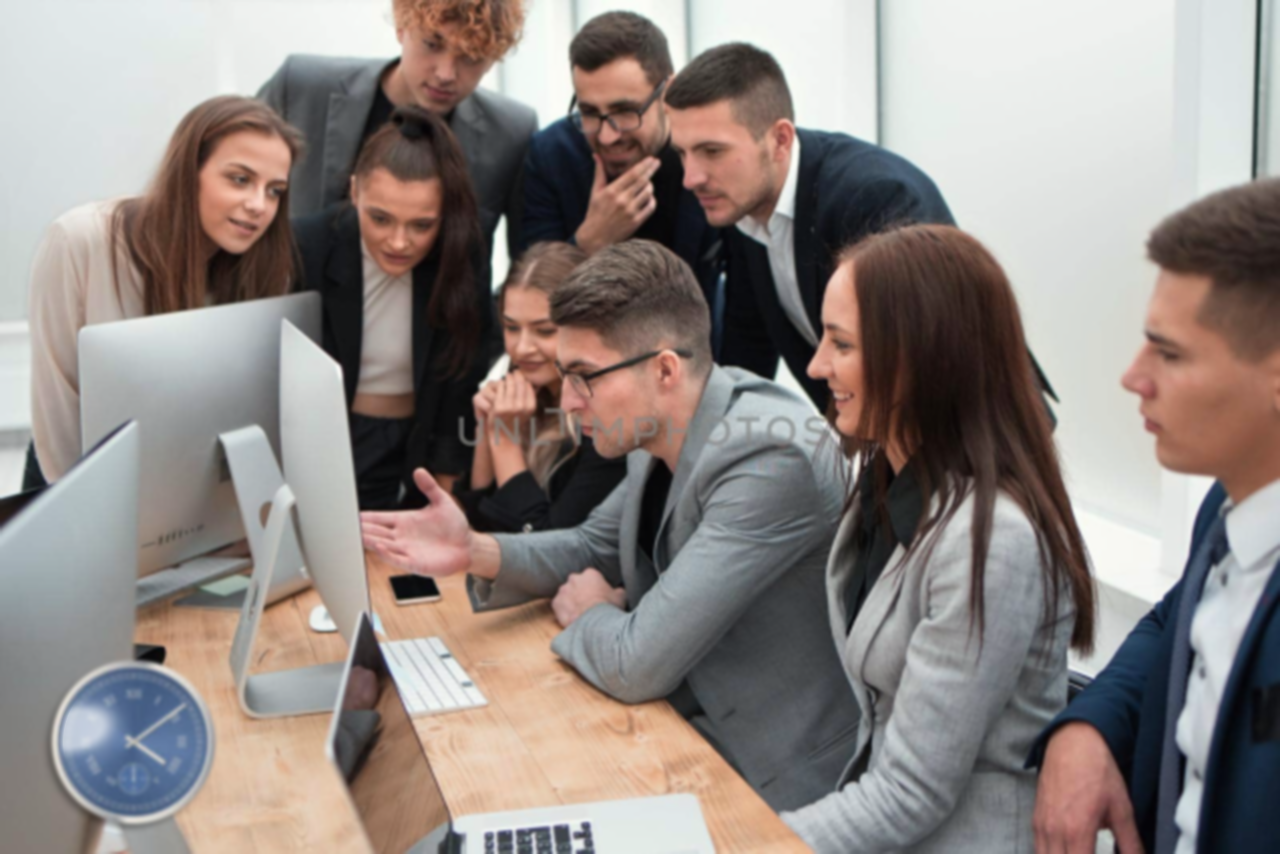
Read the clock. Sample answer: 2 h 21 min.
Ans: 4 h 09 min
